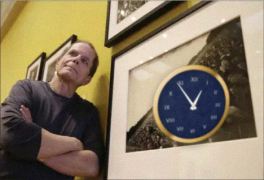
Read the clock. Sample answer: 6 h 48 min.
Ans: 12 h 54 min
